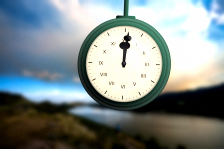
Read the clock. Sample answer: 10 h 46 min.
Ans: 12 h 01 min
